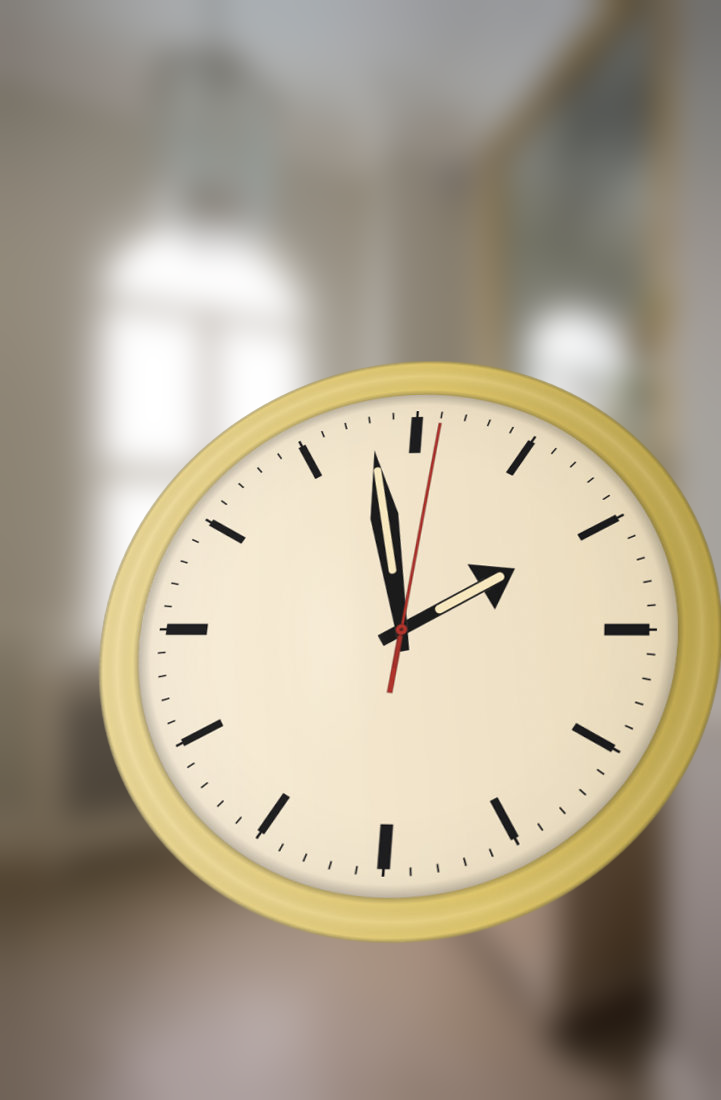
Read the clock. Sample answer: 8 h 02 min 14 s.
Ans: 1 h 58 min 01 s
